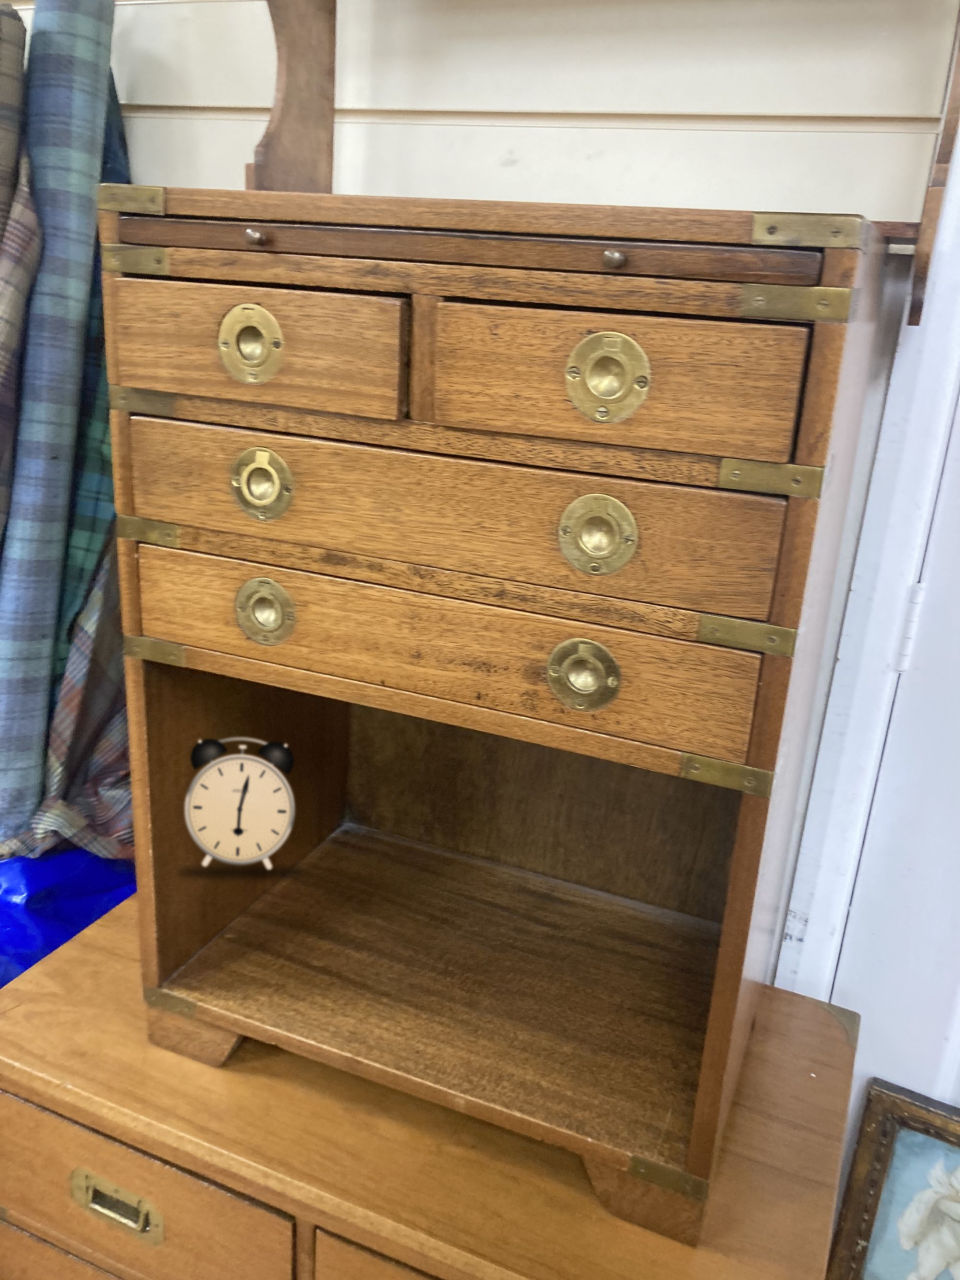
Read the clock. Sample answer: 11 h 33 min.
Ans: 6 h 02 min
